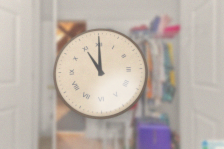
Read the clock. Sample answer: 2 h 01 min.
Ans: 11 h 00 min
